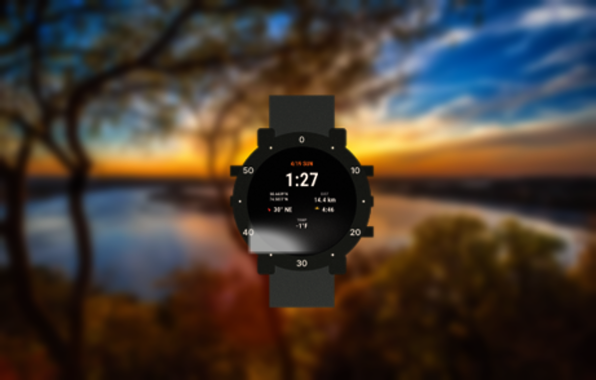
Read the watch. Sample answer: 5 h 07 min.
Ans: 1 h 27 min
